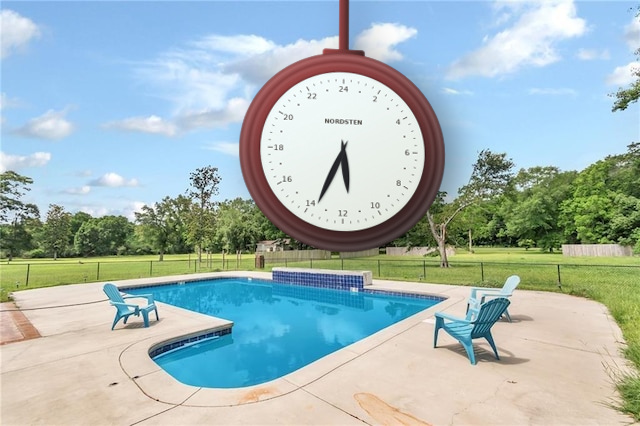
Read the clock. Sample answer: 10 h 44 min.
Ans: 11 h 34 min
